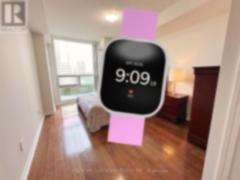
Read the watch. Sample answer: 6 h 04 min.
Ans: 9 h 09 min
